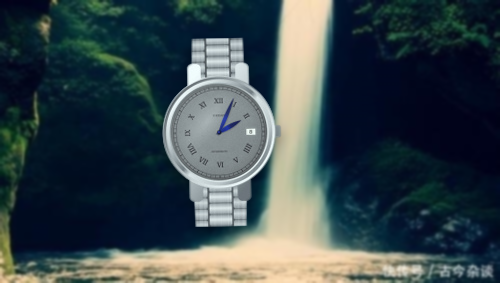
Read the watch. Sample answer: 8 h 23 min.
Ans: 2 h 04 min
